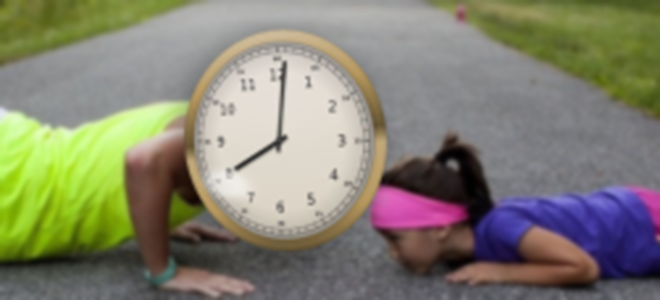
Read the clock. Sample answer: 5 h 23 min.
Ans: 8 h 01 min
